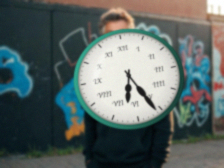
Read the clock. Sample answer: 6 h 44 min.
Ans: 6 h 26 min
